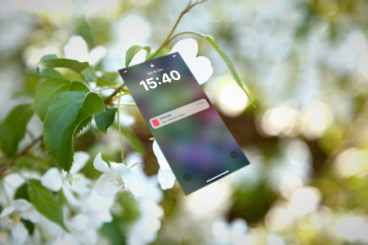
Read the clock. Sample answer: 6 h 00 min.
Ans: 15 h 40 min
